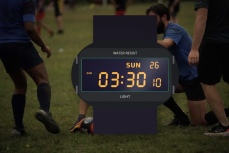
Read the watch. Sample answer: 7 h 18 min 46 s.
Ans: 3 h 30 min 10 s
